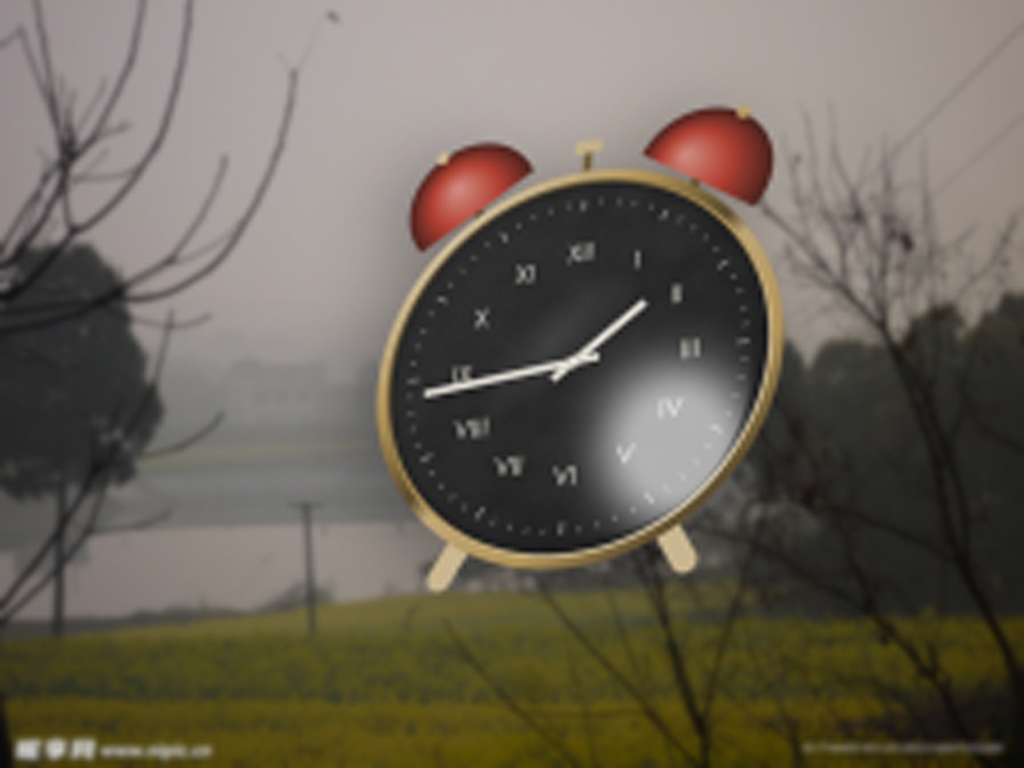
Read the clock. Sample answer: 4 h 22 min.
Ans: 1 h 44 min
